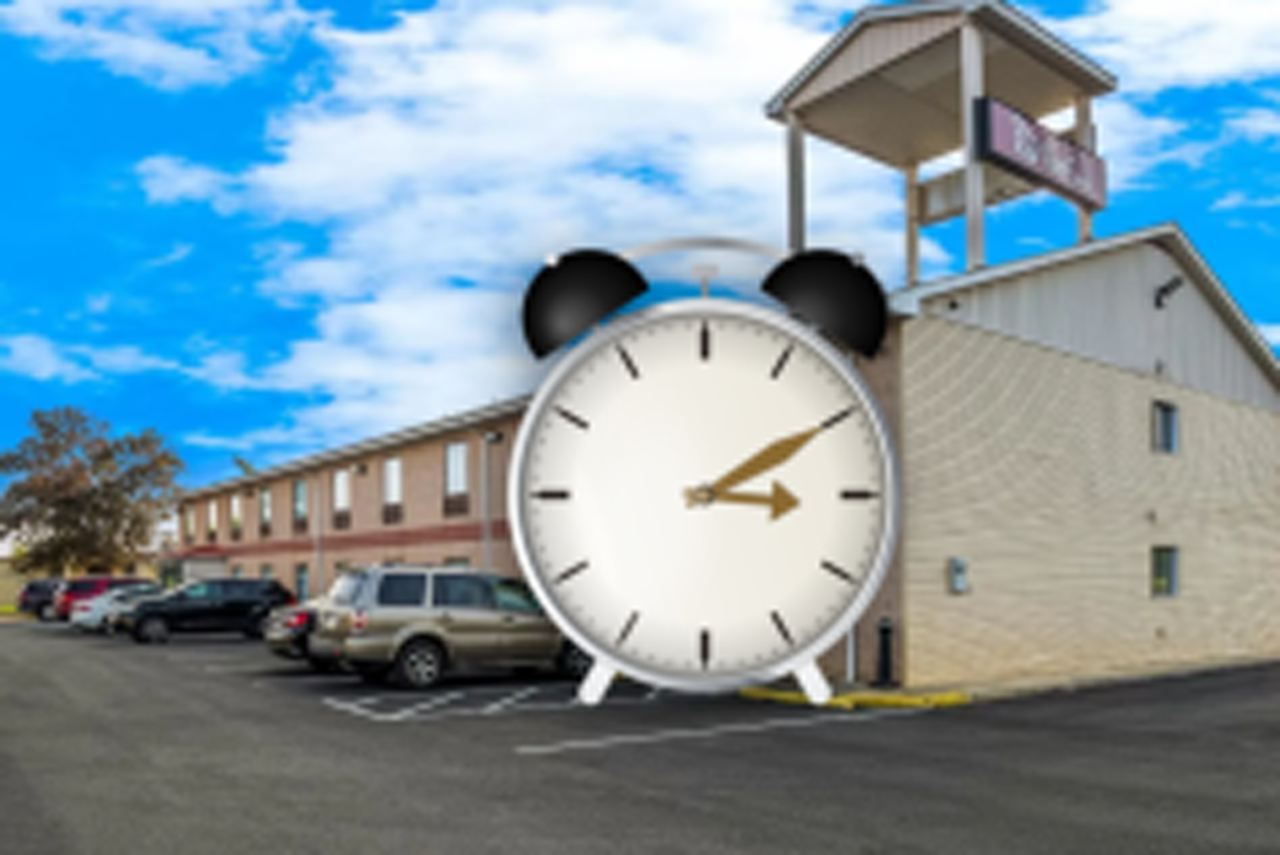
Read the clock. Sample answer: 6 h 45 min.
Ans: 3 h 10 min
